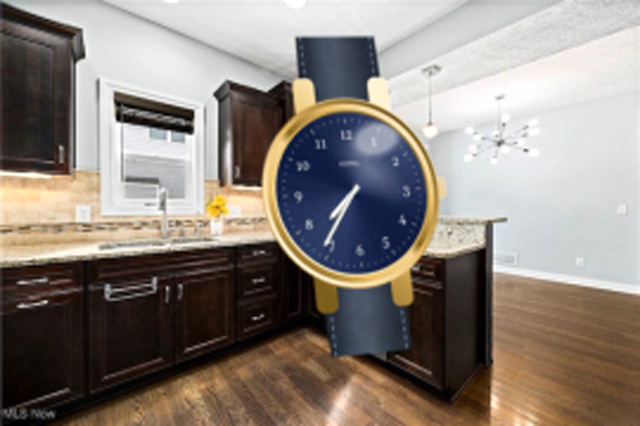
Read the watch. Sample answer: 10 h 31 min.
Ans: 7 h 36 min
